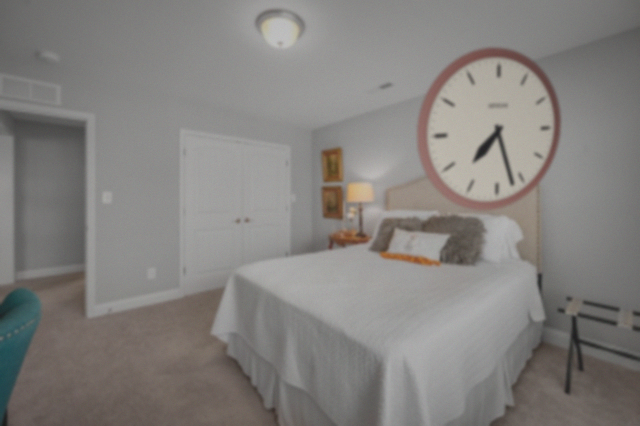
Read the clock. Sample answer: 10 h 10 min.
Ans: 7 h 27 min
